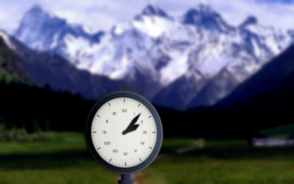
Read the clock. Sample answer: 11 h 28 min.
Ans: 2 h 07 min
